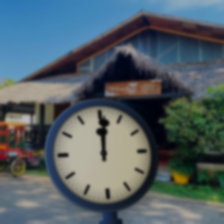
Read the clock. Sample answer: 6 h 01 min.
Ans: 12 h 01 min
